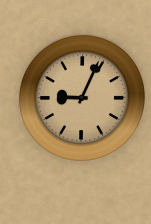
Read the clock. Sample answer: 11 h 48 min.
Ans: 9 h 04 min
